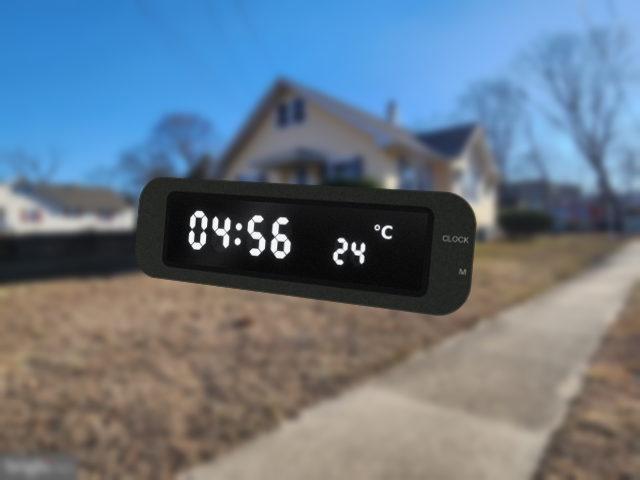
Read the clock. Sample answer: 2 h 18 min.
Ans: 4 h 56 min
